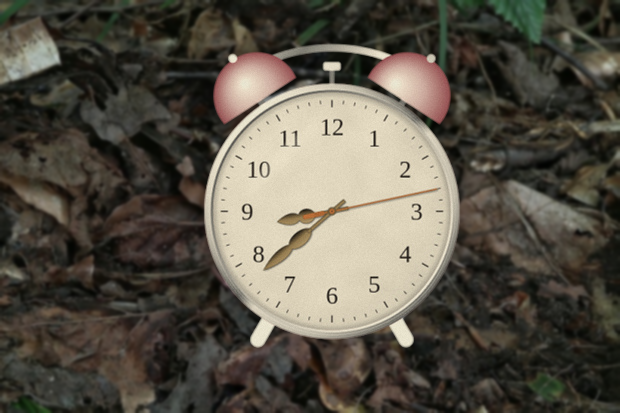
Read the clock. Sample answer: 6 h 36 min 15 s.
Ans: 8 h 38 min 13 s
